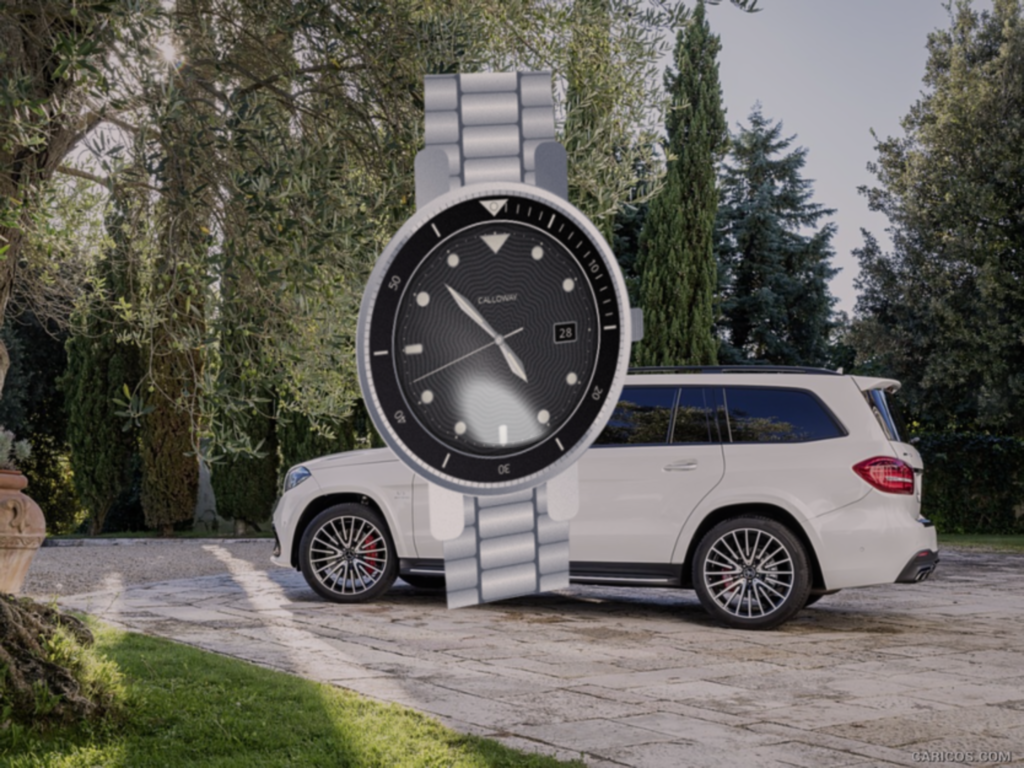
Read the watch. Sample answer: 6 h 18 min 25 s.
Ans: 4 h 52 min 42 s
